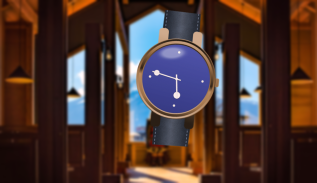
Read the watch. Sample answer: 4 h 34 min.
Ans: 5 h 47 min
